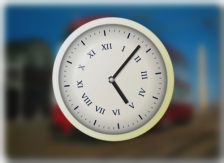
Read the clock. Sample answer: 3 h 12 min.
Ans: 5 h 08 min
